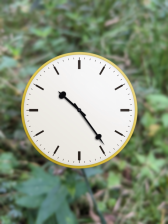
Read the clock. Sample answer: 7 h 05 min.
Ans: 10 h 24 min
